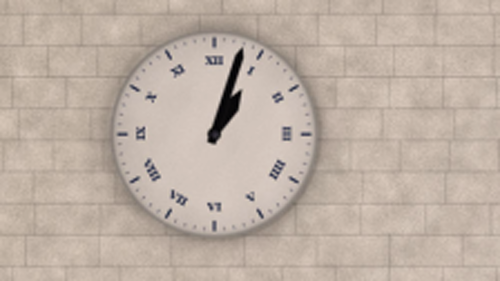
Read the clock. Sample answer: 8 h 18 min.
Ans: 1 h 03 min
